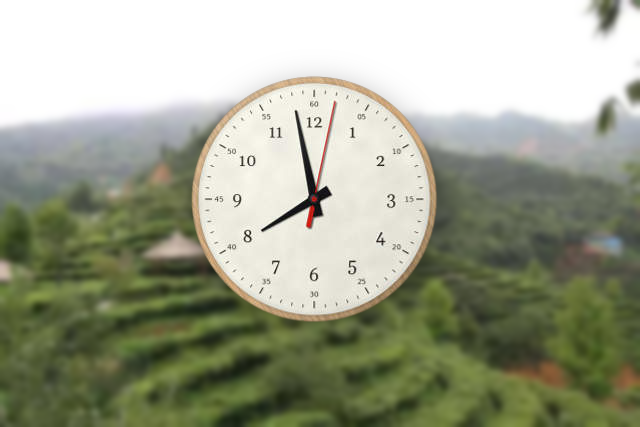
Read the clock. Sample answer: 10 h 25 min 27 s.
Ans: 7 h 58 min 02 s
